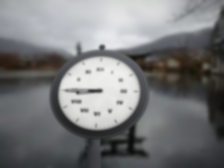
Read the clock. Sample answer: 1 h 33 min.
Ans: 8 h 45 min
